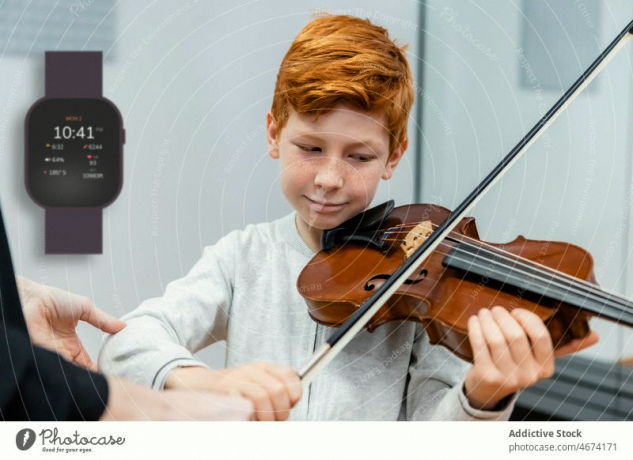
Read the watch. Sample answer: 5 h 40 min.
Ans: 10 h 41 min
